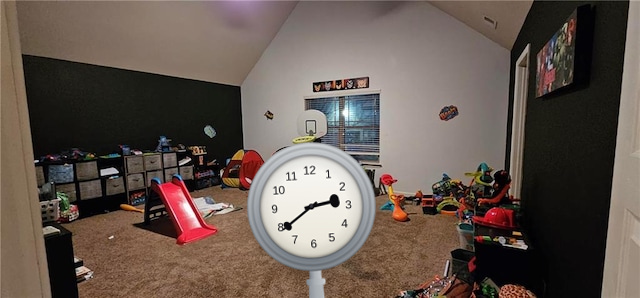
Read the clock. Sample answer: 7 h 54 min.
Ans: 2 h 39 min
